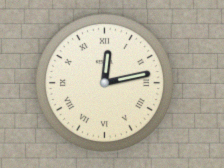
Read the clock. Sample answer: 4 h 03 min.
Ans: 12 h 13 min
